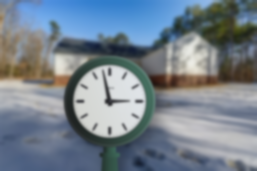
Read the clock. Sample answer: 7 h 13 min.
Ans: 2 h 58 min
